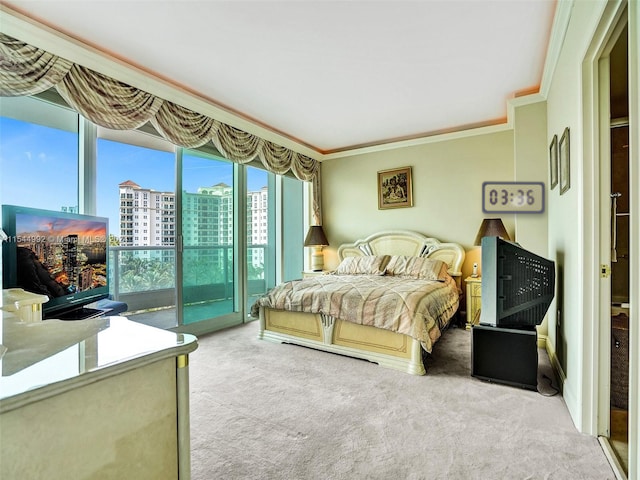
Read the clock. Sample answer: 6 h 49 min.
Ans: 3 h 36 min
